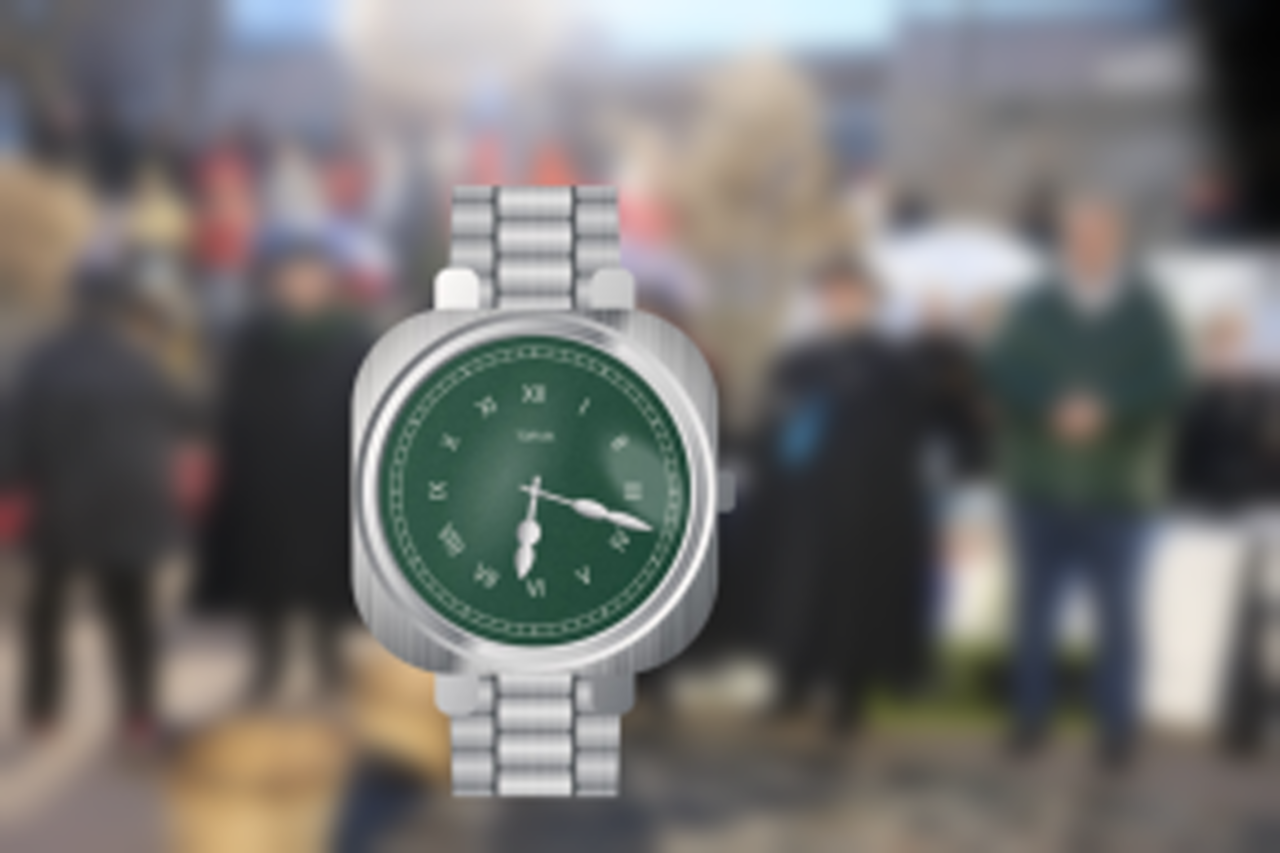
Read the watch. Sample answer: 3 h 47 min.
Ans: 6 h 18 min
